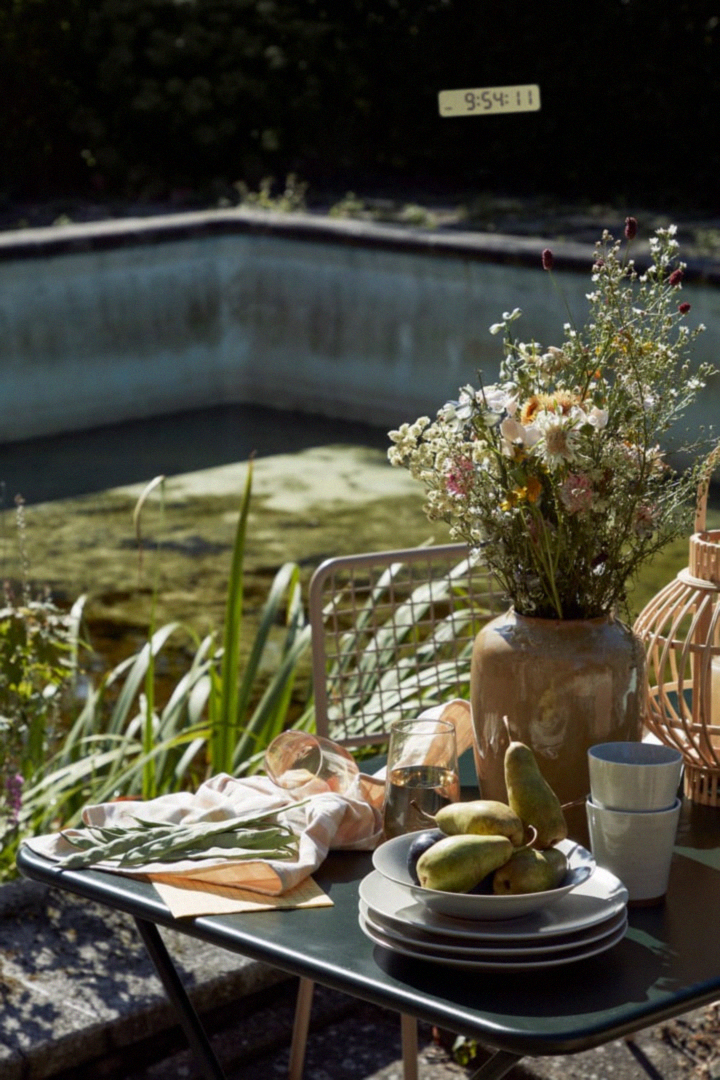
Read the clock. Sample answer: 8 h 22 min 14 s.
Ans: 9 h 54 min 11 s
